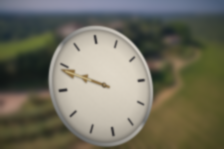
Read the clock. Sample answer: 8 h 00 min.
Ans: 9 h 49 min
